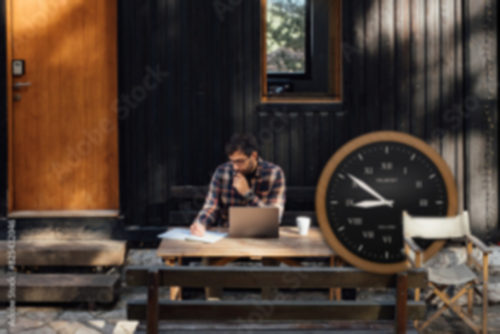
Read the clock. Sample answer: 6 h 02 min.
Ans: 8 h 51 min
